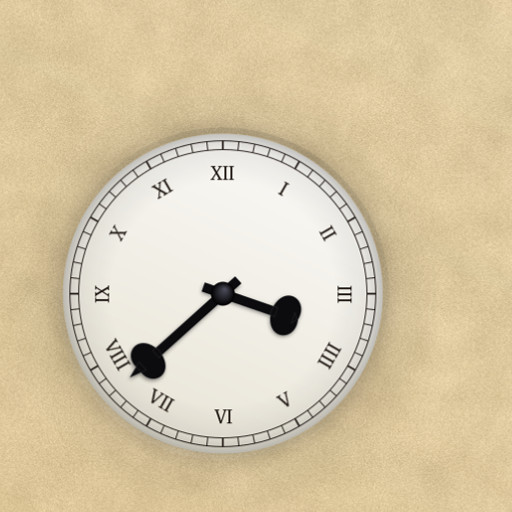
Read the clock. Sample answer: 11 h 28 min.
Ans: 3 h 38 min
